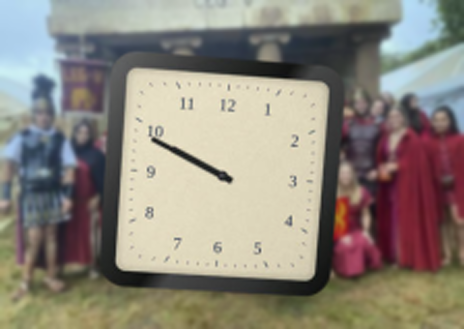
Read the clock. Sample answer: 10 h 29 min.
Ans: 9 h 49 min
